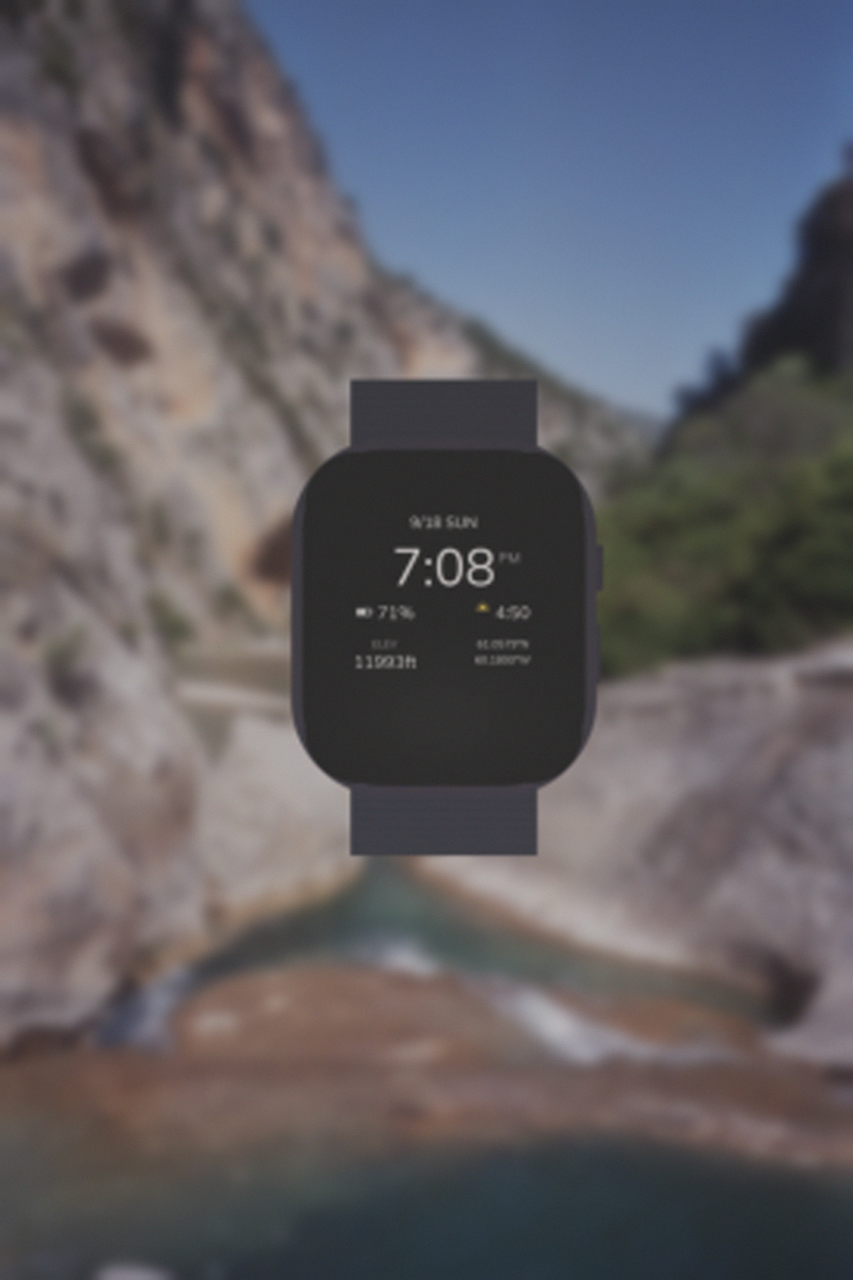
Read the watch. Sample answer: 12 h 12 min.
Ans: 7 h 08 min
